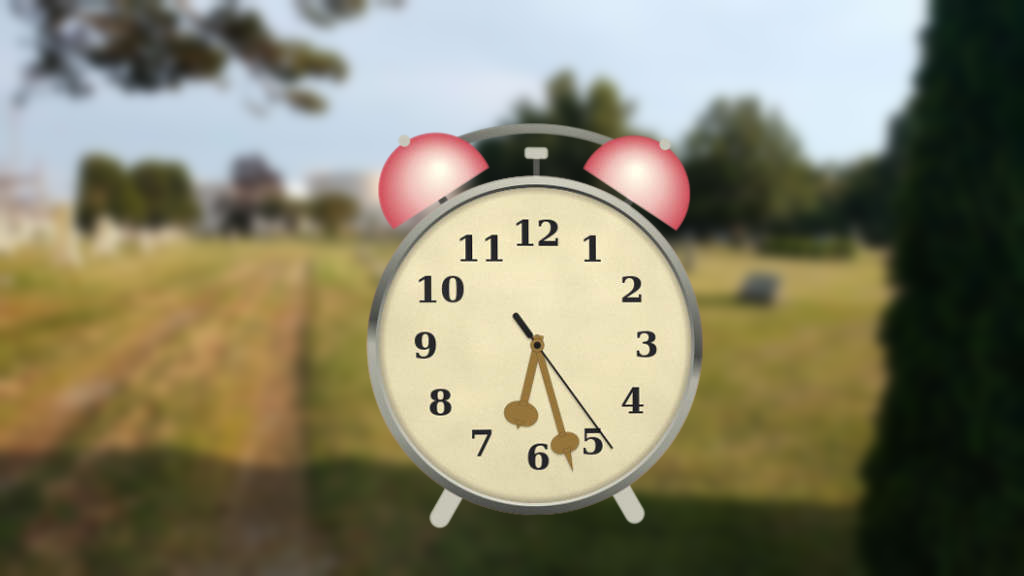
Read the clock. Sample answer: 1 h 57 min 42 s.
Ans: 6 h 27 min 24 s
